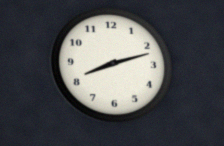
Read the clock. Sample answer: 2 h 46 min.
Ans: 8 h 12 min
